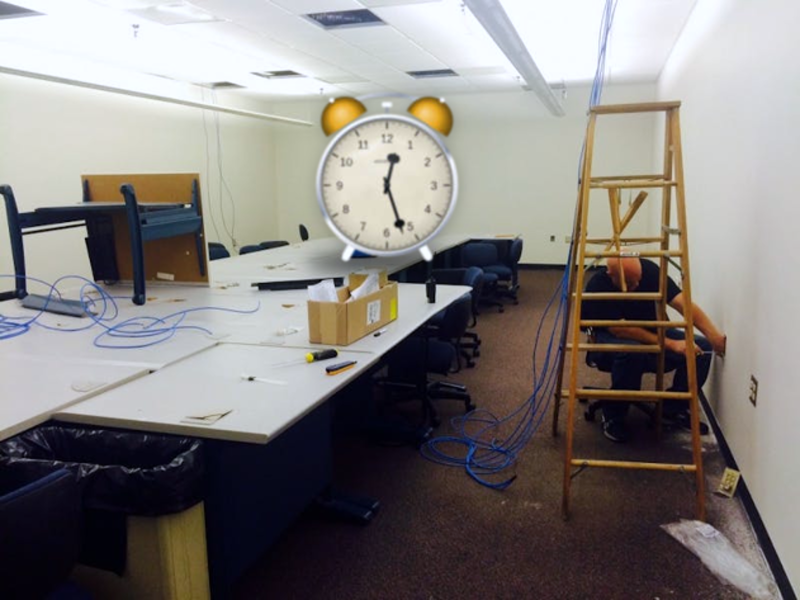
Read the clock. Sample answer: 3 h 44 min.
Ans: 12 h 27 min
